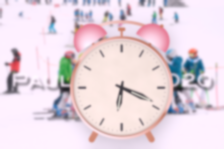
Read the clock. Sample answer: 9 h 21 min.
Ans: 6 h 19 min
